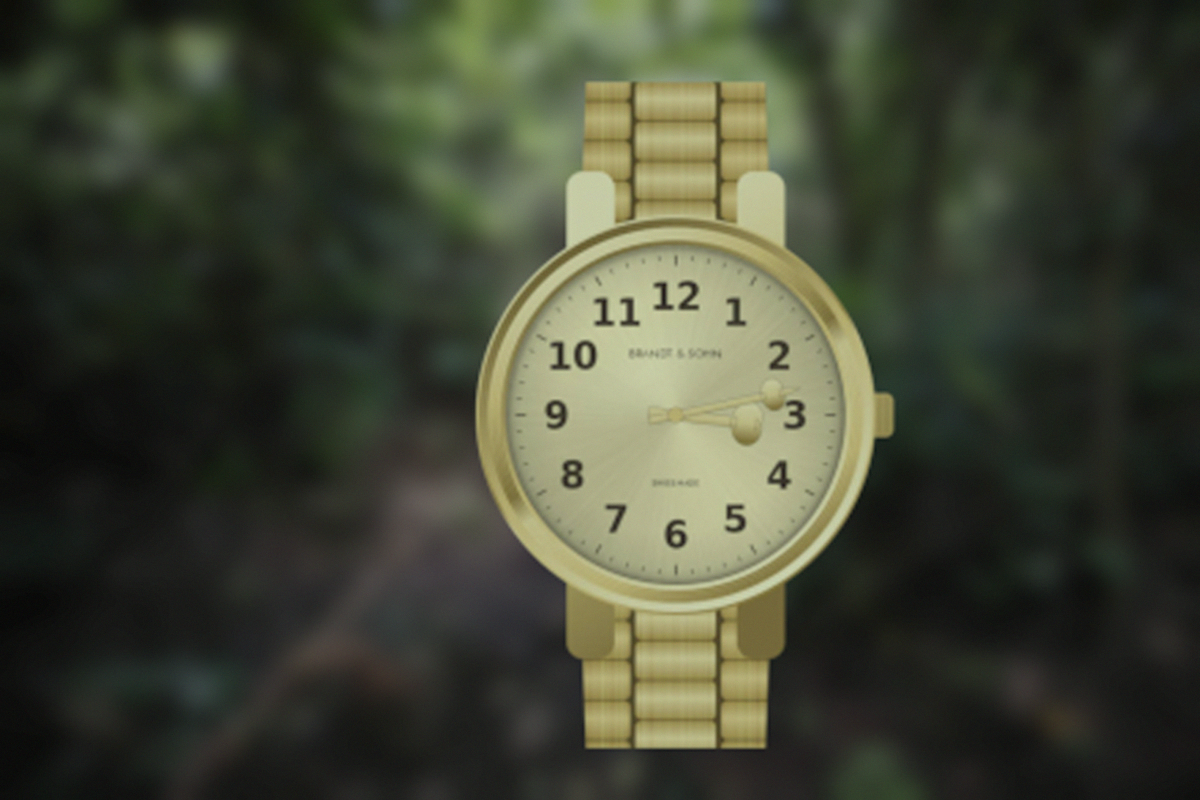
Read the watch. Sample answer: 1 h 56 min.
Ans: 3 h 13 min
